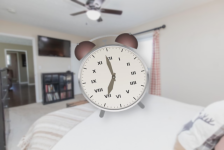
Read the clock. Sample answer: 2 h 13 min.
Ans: 6 h 59 min
